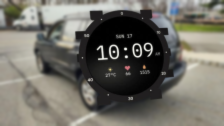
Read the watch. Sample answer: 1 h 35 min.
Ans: 10 h 09 min
